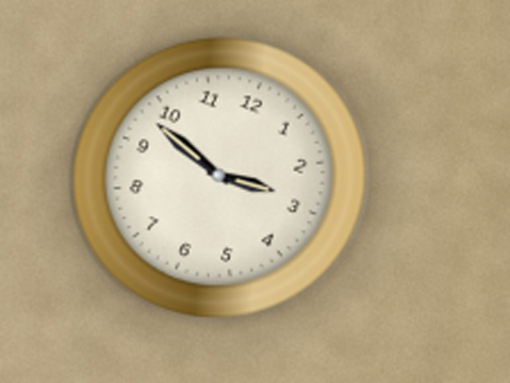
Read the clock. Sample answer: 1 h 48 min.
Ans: 2 h 48 min
